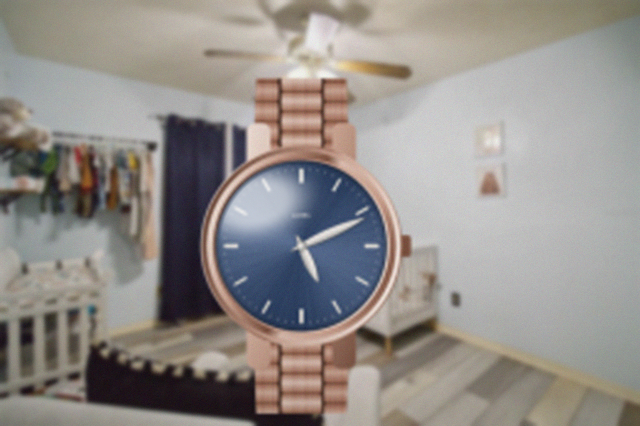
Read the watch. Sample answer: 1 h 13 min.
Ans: 5 h 11 min
